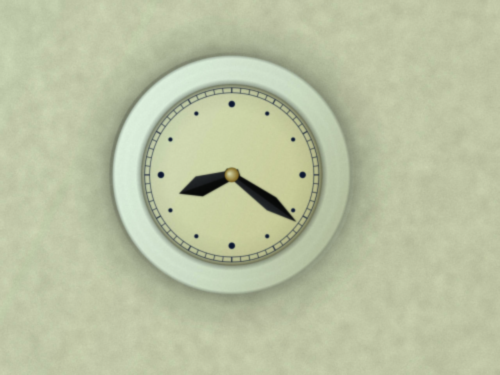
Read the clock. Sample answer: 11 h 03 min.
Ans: 8 h 21 min
